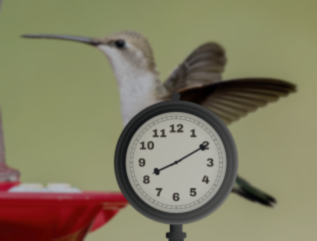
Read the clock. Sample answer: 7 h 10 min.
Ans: 8 h 10 min
